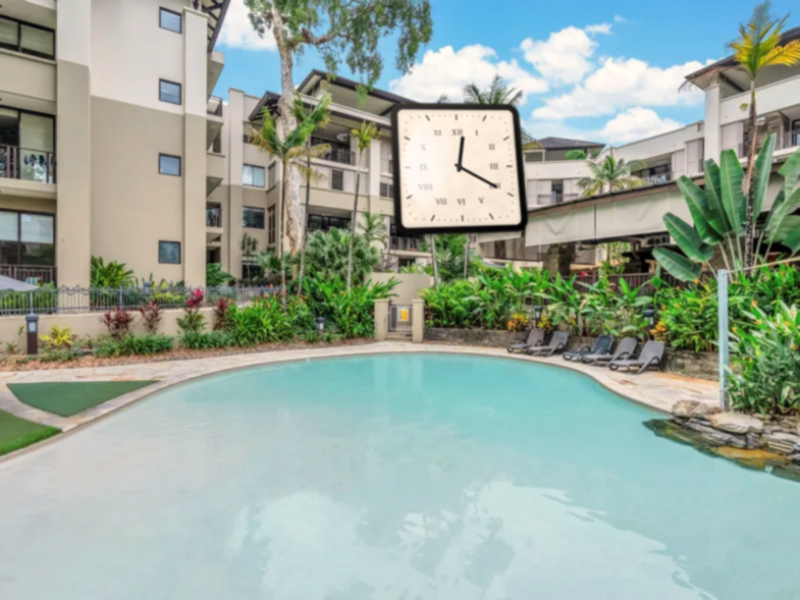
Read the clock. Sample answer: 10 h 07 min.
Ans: 12 h 20 min
